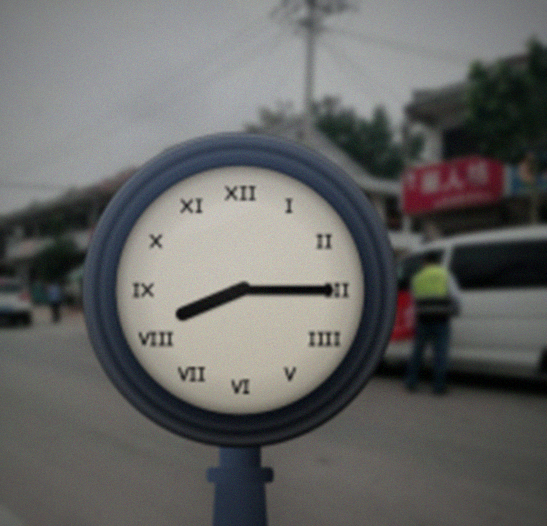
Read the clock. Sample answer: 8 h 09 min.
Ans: 8 h 15 min
